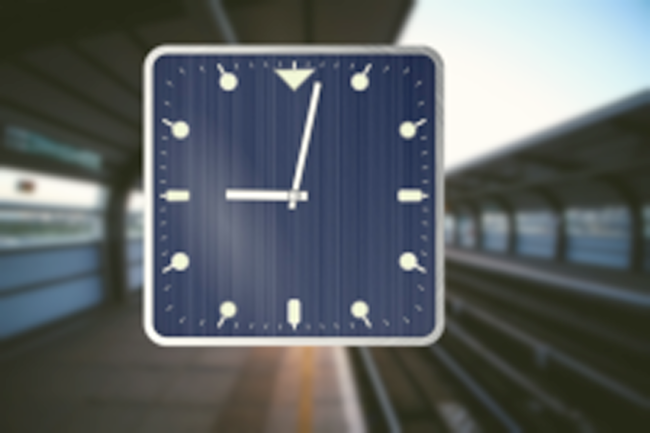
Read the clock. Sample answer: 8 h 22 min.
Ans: 9 h 02 min
